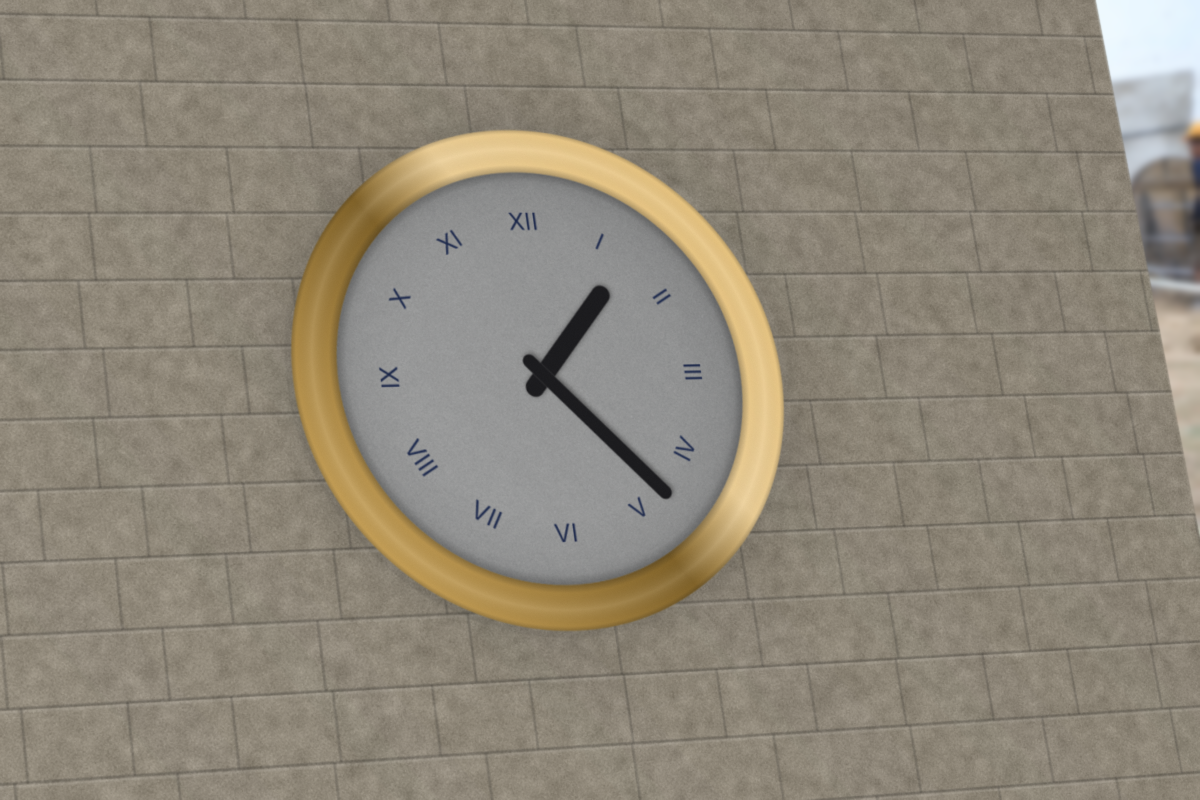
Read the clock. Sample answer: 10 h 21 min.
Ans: 1 h 23 min
